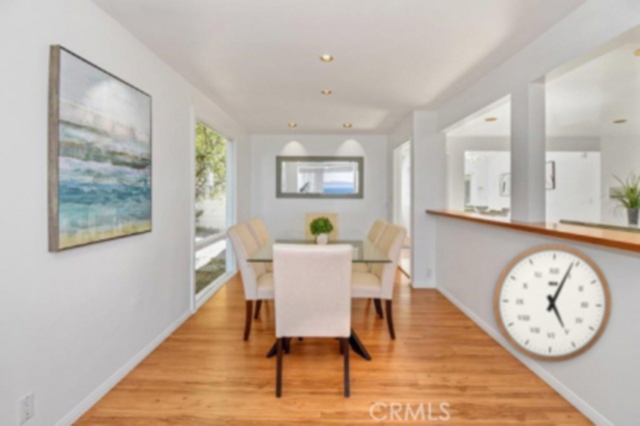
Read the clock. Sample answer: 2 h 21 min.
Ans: 5 h 04 min
